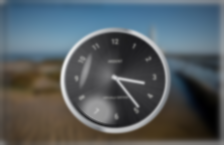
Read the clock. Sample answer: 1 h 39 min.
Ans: 3 h 24 min
